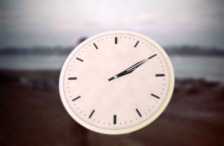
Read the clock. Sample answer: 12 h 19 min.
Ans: 2 h 10 min
